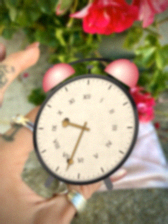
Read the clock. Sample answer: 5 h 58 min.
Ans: 9 h 33 min
